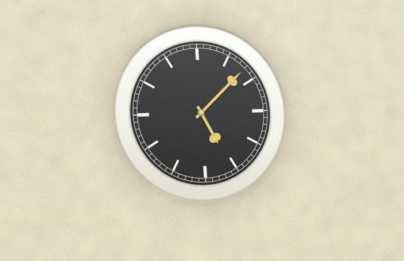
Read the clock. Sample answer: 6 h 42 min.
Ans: 5 h 08 min
